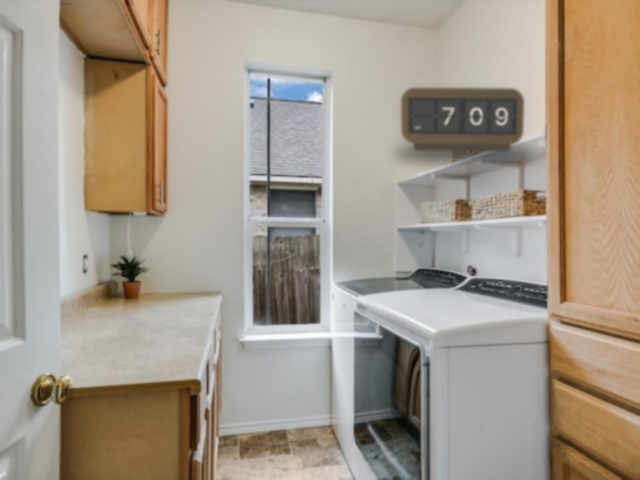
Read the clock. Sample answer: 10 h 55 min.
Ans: 7 h 09 min
